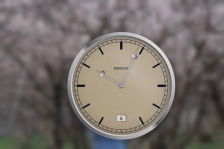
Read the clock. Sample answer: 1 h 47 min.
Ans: 10 h 04 min
